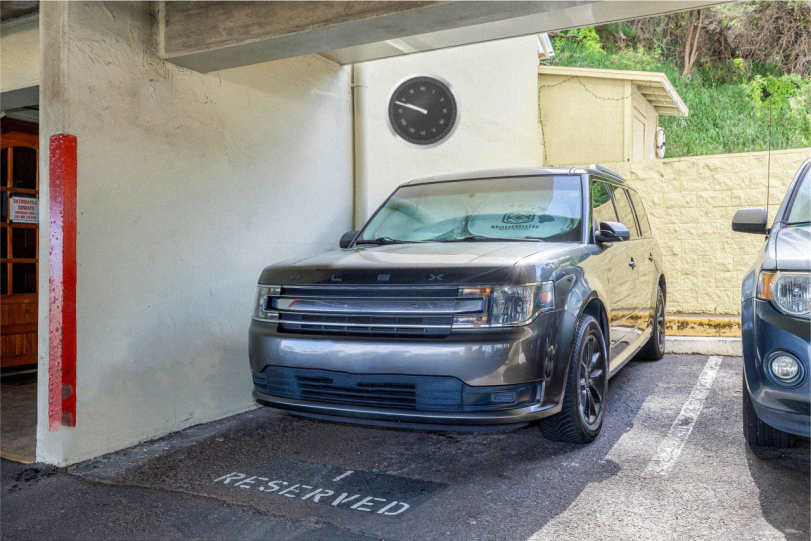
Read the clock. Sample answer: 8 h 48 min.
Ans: 9 h 48 min
